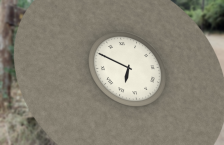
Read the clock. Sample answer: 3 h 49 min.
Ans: 6 h 50 min
